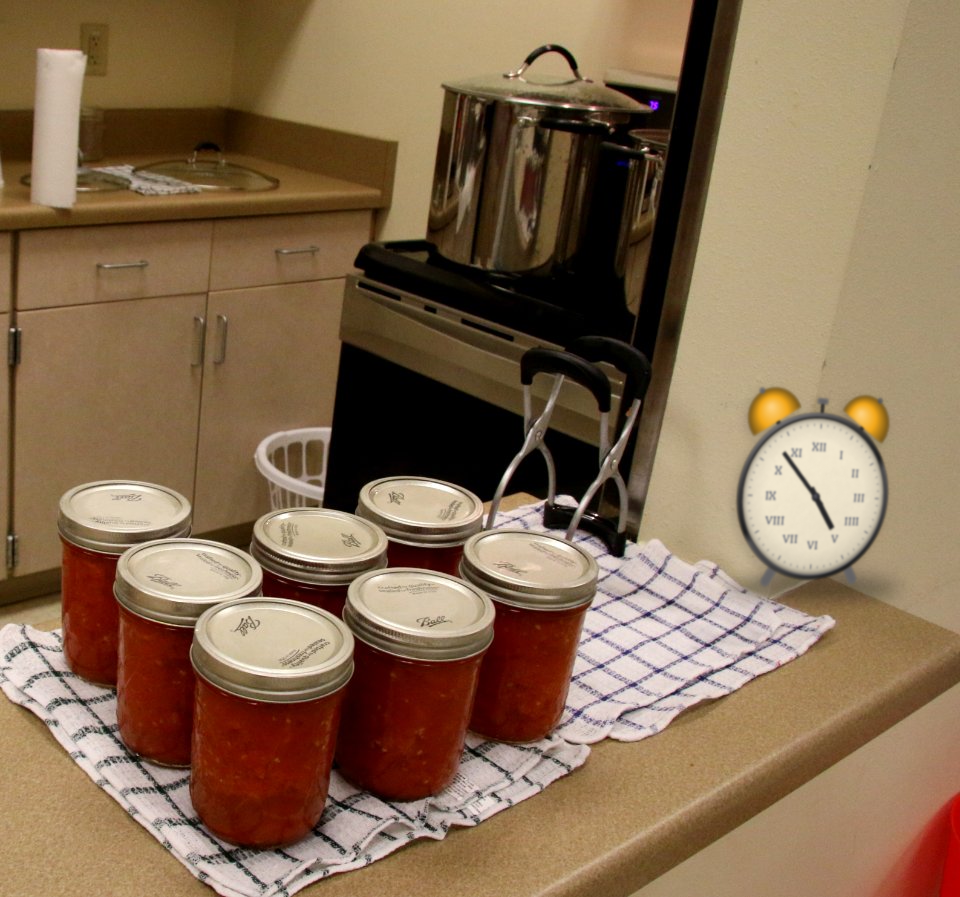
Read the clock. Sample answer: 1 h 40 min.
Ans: 4 h 53 min
